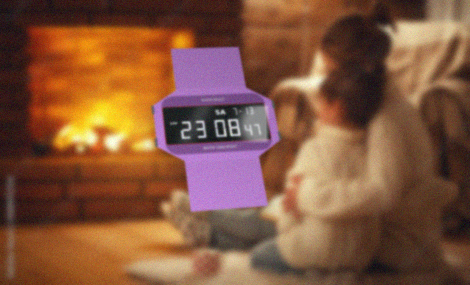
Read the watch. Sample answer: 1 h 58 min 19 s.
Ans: 23 h 08 min 47 s
